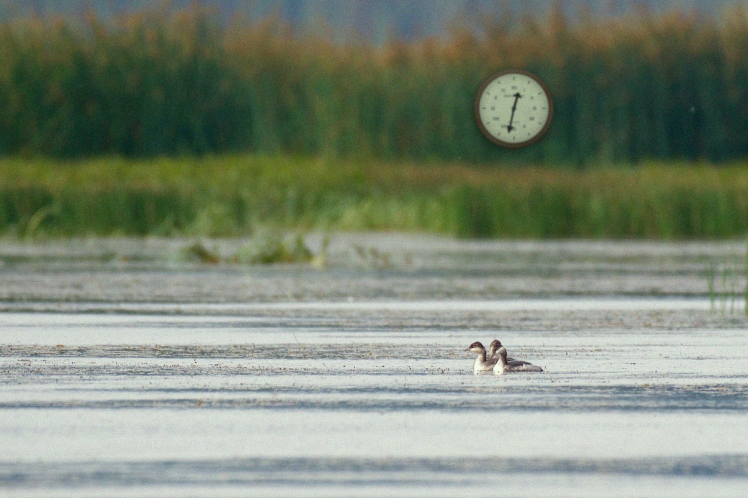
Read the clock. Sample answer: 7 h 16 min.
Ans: 12 h 32 min
